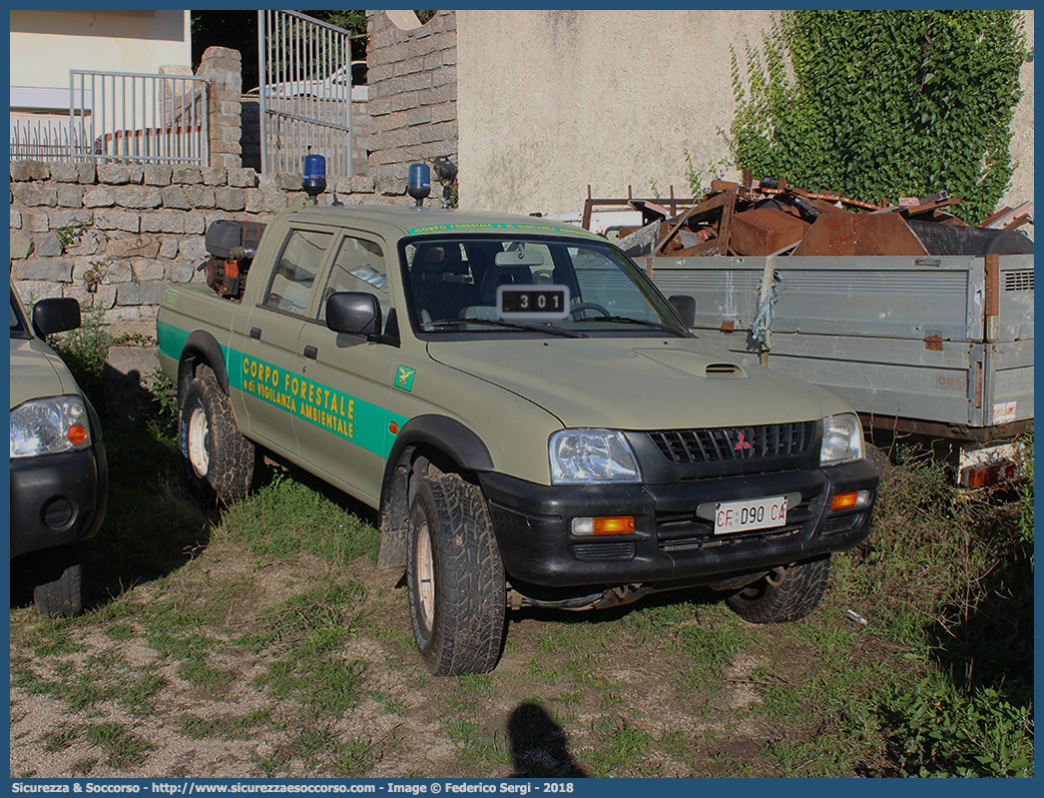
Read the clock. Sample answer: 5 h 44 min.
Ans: 3 h 01 min
